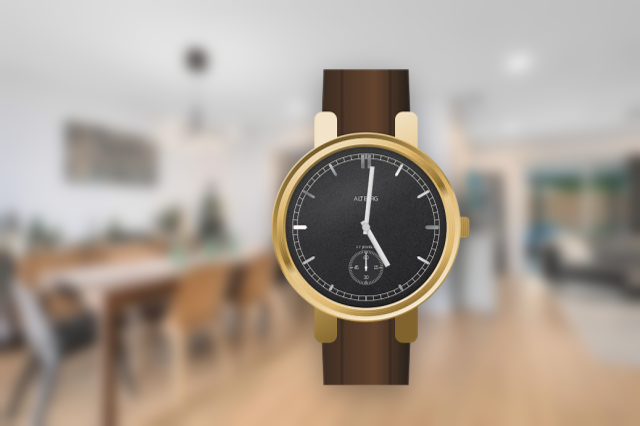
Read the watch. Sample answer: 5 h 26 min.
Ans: 5 h 01 min
